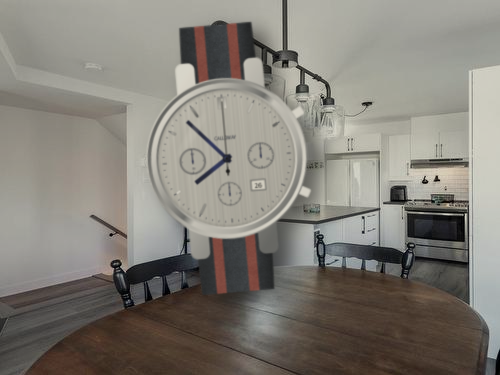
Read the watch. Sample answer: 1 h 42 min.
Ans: 7 h 53 min
